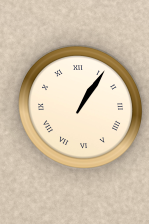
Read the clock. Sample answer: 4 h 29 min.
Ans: 1 h 06 min
